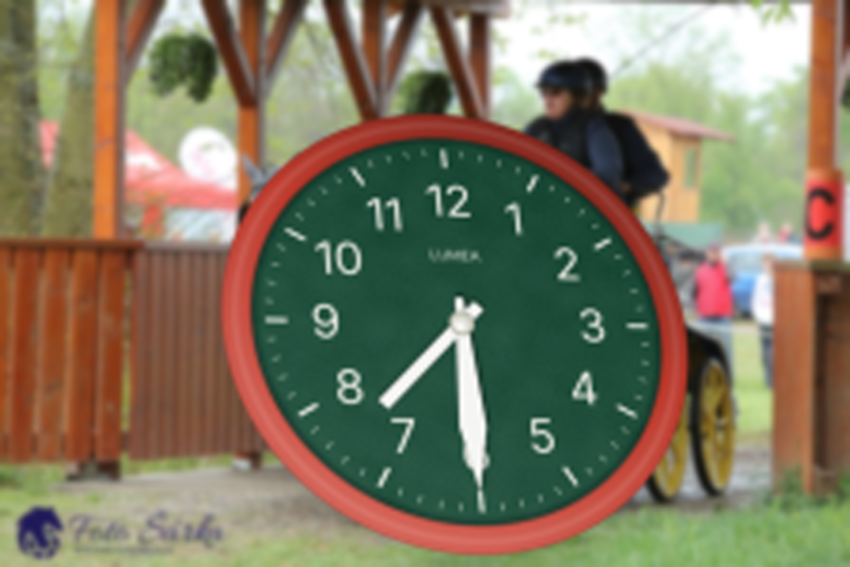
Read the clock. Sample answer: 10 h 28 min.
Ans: 7 h 30 min
